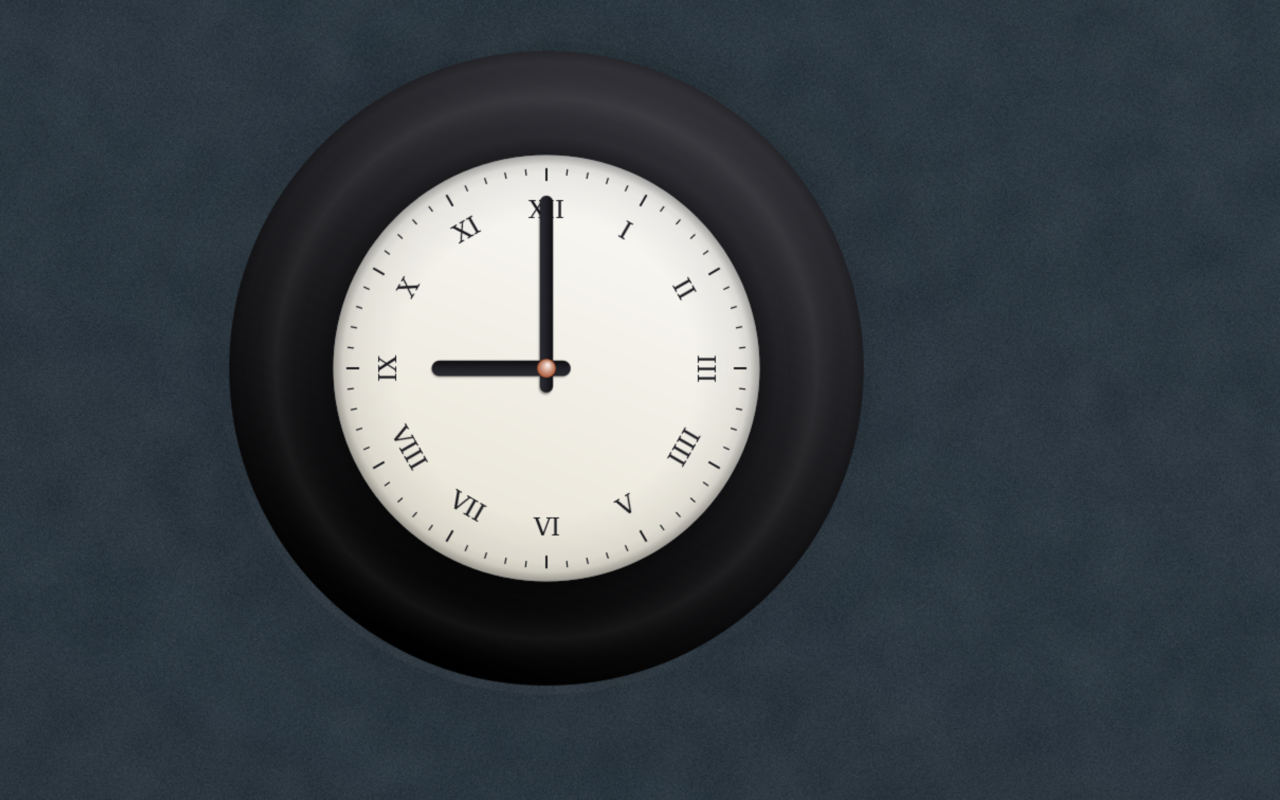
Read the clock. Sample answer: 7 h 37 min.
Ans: 9 h 00 min
